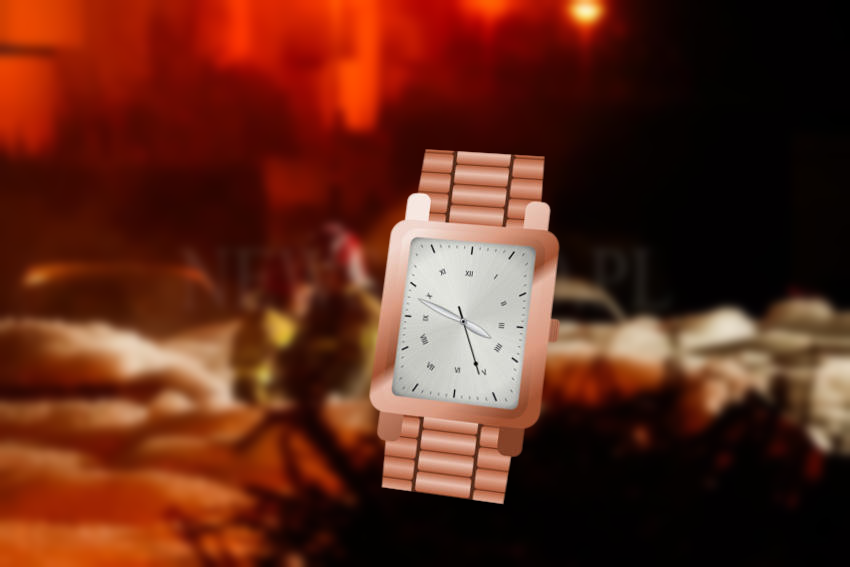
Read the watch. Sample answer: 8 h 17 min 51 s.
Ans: 3 h 48 min 26 s
